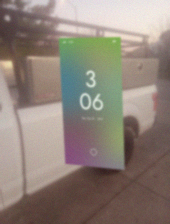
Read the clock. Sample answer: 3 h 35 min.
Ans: 3 h 06 min
